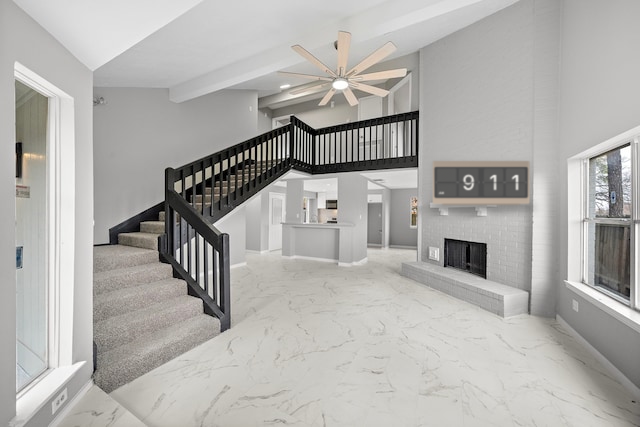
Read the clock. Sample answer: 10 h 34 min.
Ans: 9 h 11 min
